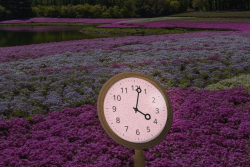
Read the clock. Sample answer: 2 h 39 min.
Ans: 4 h 02 min
